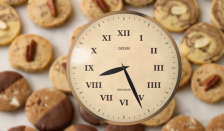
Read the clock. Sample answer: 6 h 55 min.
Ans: 8 h 26 min
